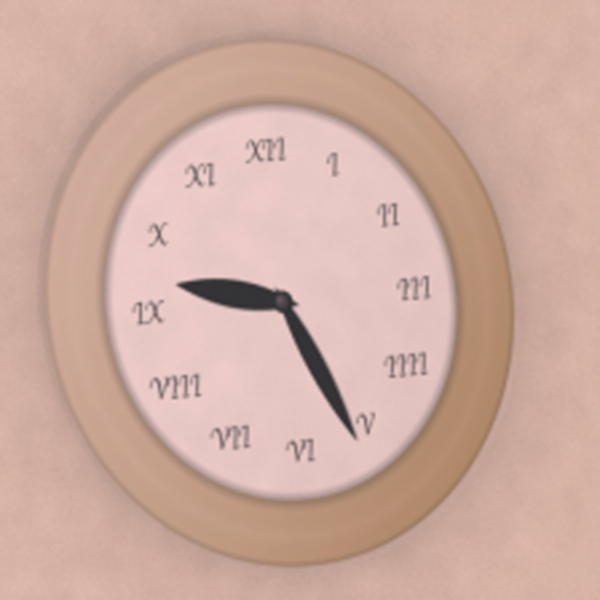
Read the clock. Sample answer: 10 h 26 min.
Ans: 9 h 26 min
